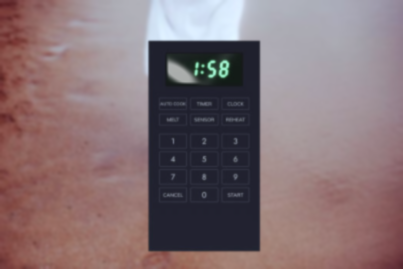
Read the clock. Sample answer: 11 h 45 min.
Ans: 1 h 58 min
